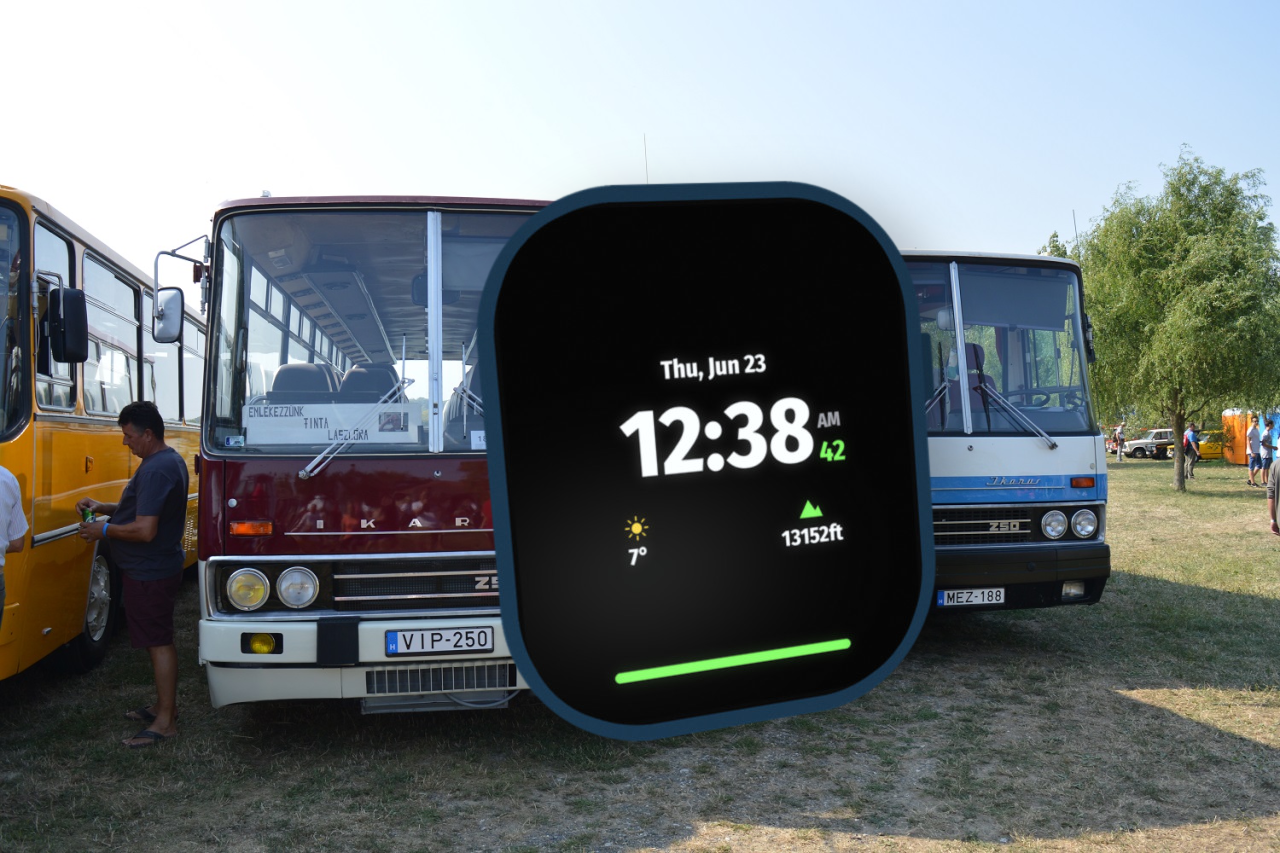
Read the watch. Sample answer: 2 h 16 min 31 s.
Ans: 12 h 38 min 42 s
